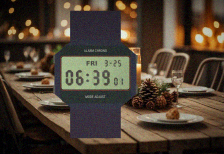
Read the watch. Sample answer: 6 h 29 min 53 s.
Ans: 6 h 39 min 01 s
